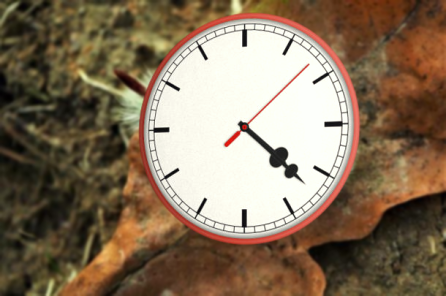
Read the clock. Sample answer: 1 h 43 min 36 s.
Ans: 4 h 22 min 08 s
